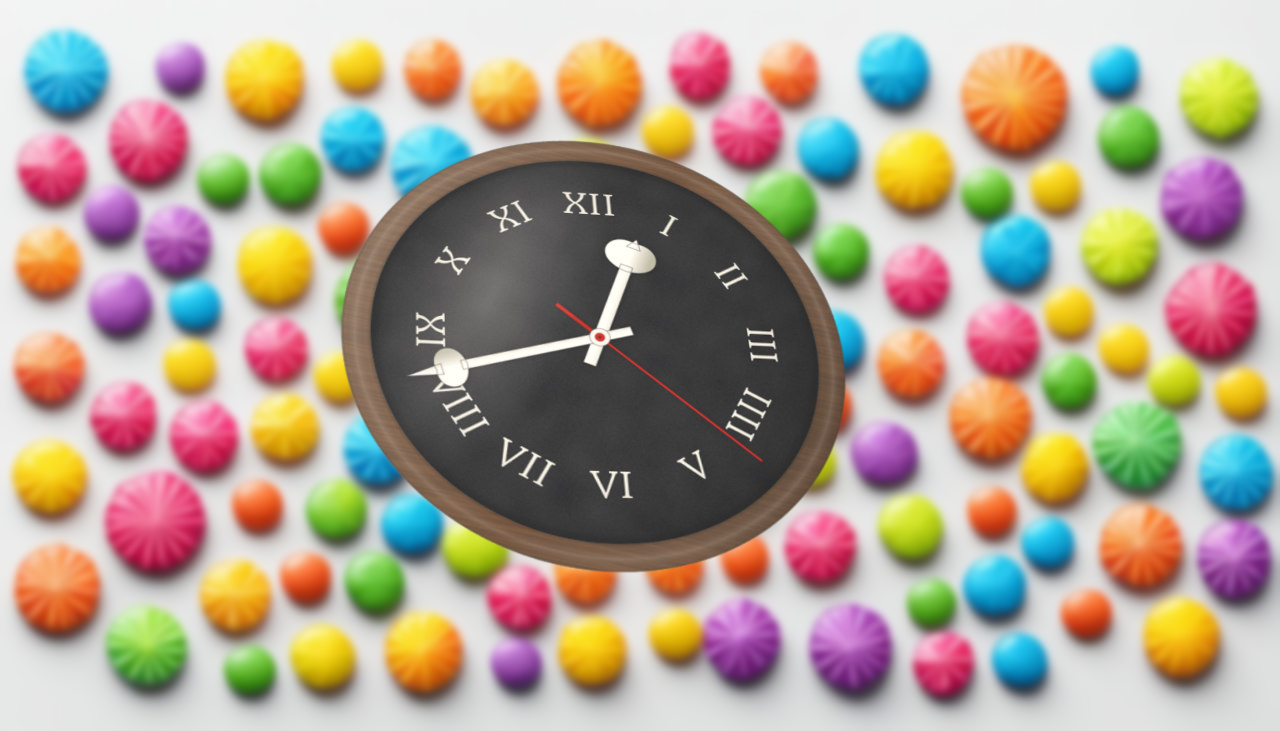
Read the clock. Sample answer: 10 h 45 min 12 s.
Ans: 12 h 42 min 22 s
